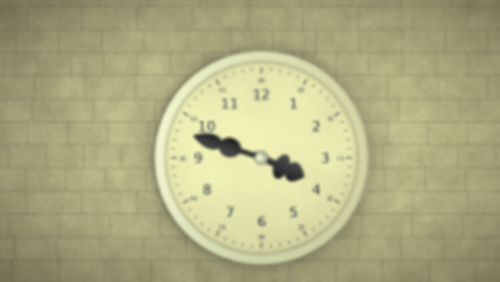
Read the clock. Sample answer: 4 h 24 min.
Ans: 3 h 48 min
